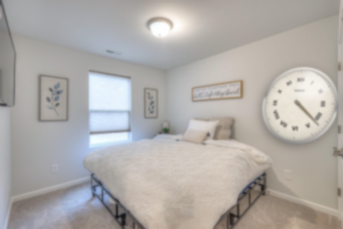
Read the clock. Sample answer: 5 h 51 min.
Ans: 4 h 22 min
